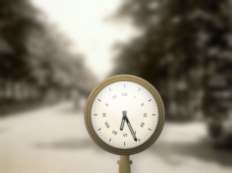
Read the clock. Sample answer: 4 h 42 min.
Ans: 6 h 26 min
